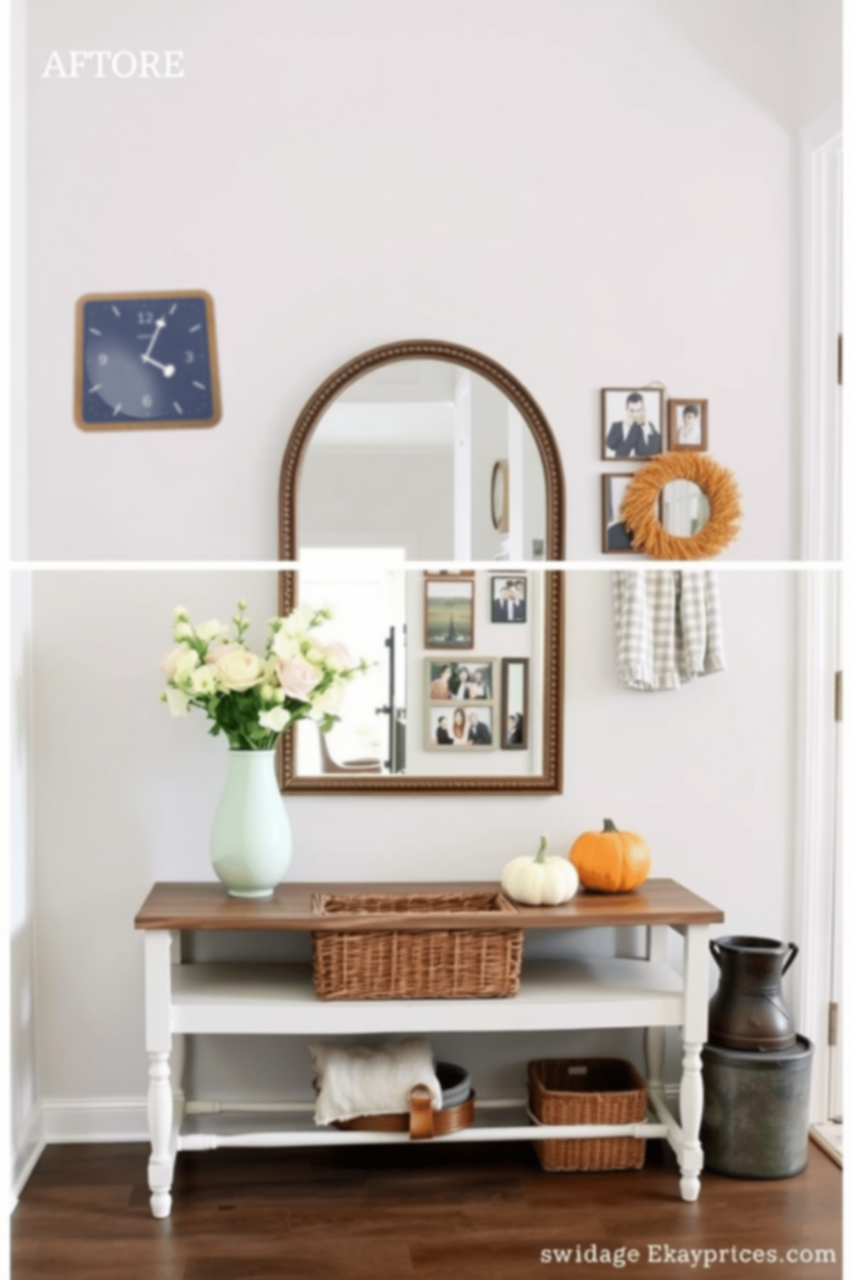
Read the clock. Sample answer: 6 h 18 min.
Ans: 4 h 04 min
